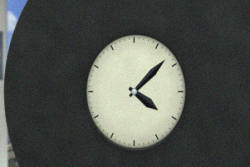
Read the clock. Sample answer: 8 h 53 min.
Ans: 4 h 08 min
